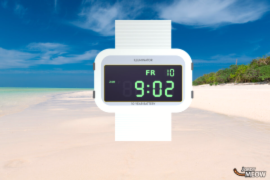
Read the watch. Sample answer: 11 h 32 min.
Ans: 9 h 02 min
